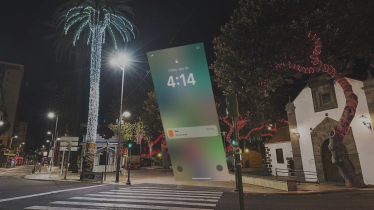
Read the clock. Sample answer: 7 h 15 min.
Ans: 4 h 14 min
